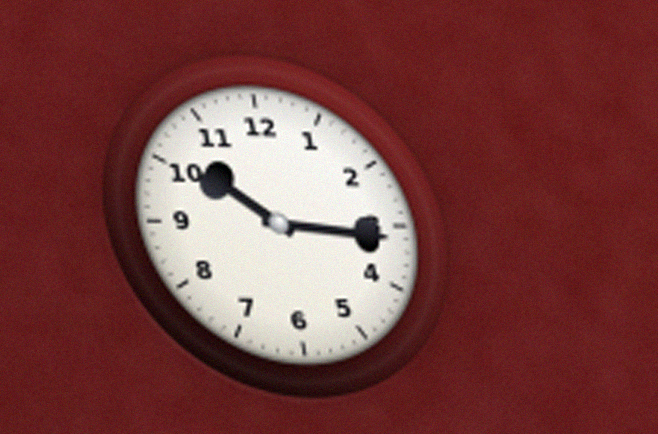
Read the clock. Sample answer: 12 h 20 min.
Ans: 10 h 16 min
